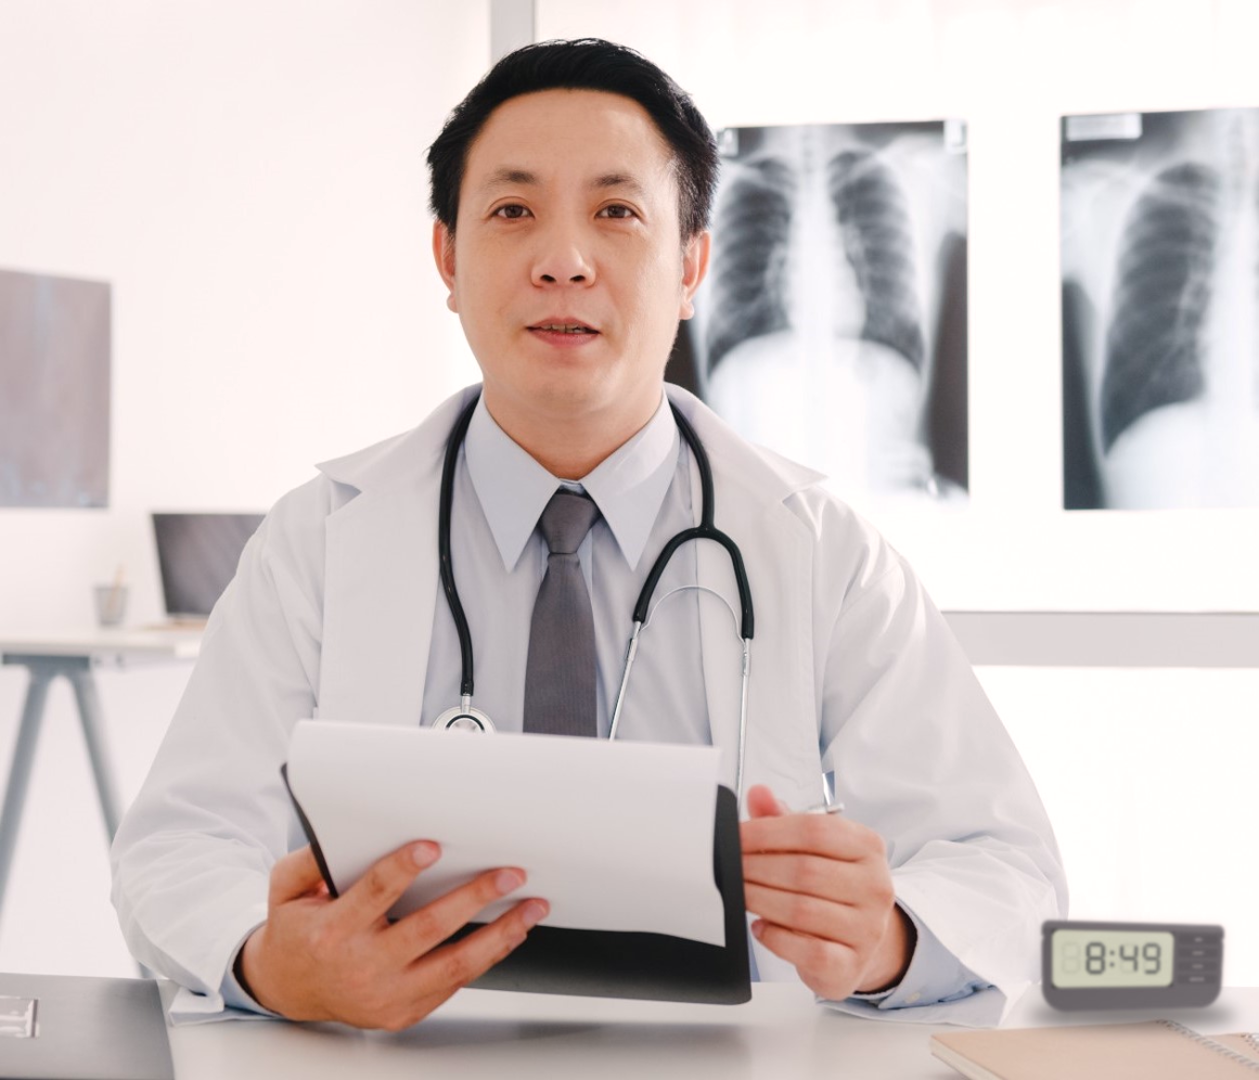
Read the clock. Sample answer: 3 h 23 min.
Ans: 8 h 49 min
